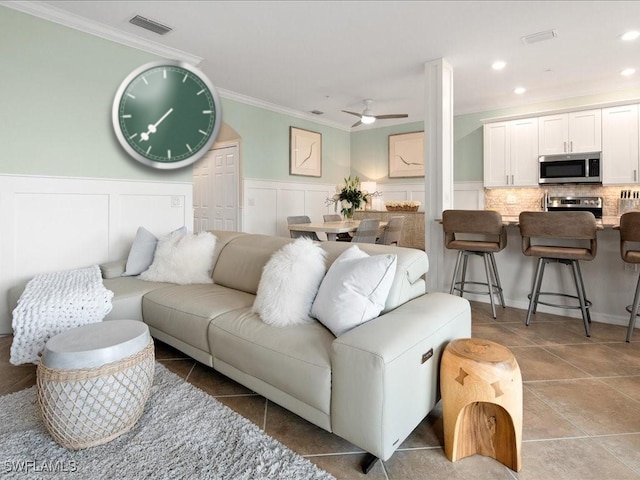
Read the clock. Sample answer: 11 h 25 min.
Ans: 7 h 38 min
